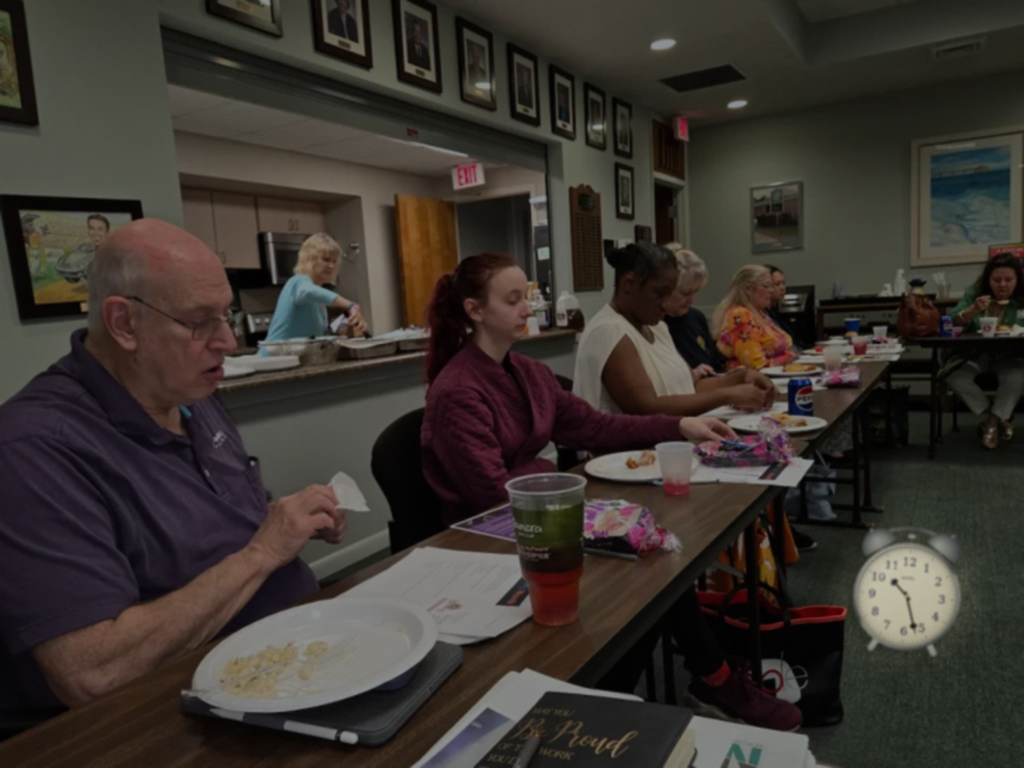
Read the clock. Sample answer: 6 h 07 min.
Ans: 10 h 27 min
